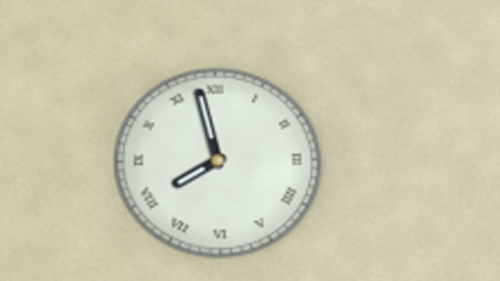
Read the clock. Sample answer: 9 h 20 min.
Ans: 7 h 58 min
